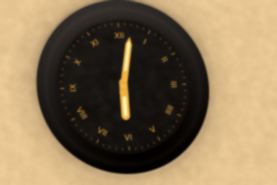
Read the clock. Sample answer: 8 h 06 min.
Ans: 6 h 02 min
